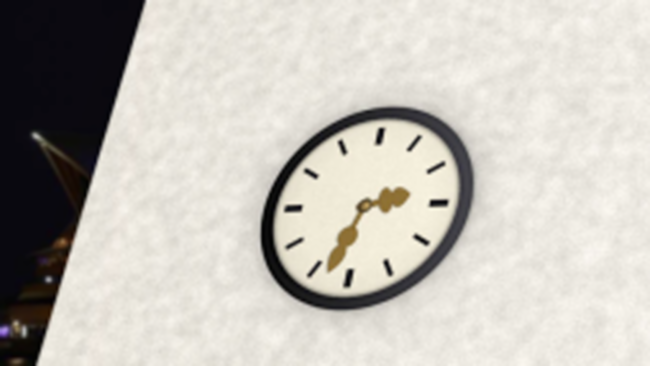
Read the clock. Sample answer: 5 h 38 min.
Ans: 2 h 33 min
